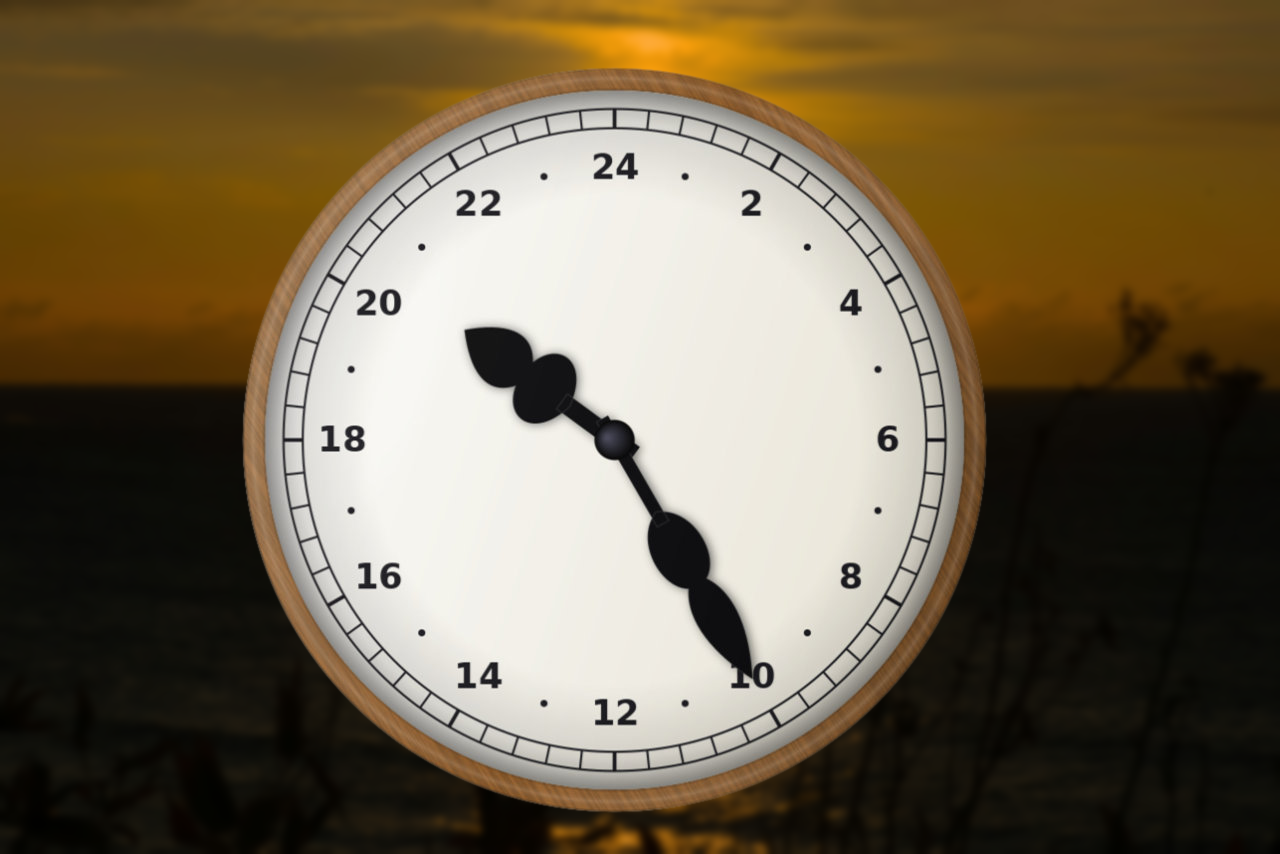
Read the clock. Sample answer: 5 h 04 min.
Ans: 20 h 25 min
